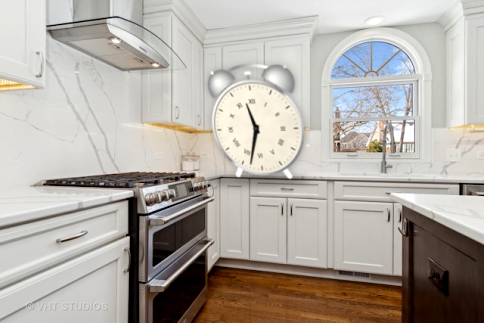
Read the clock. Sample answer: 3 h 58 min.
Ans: 11 h 33 min
